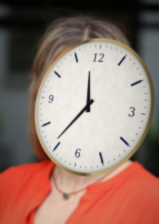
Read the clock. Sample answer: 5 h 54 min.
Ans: 11 h 36 min
